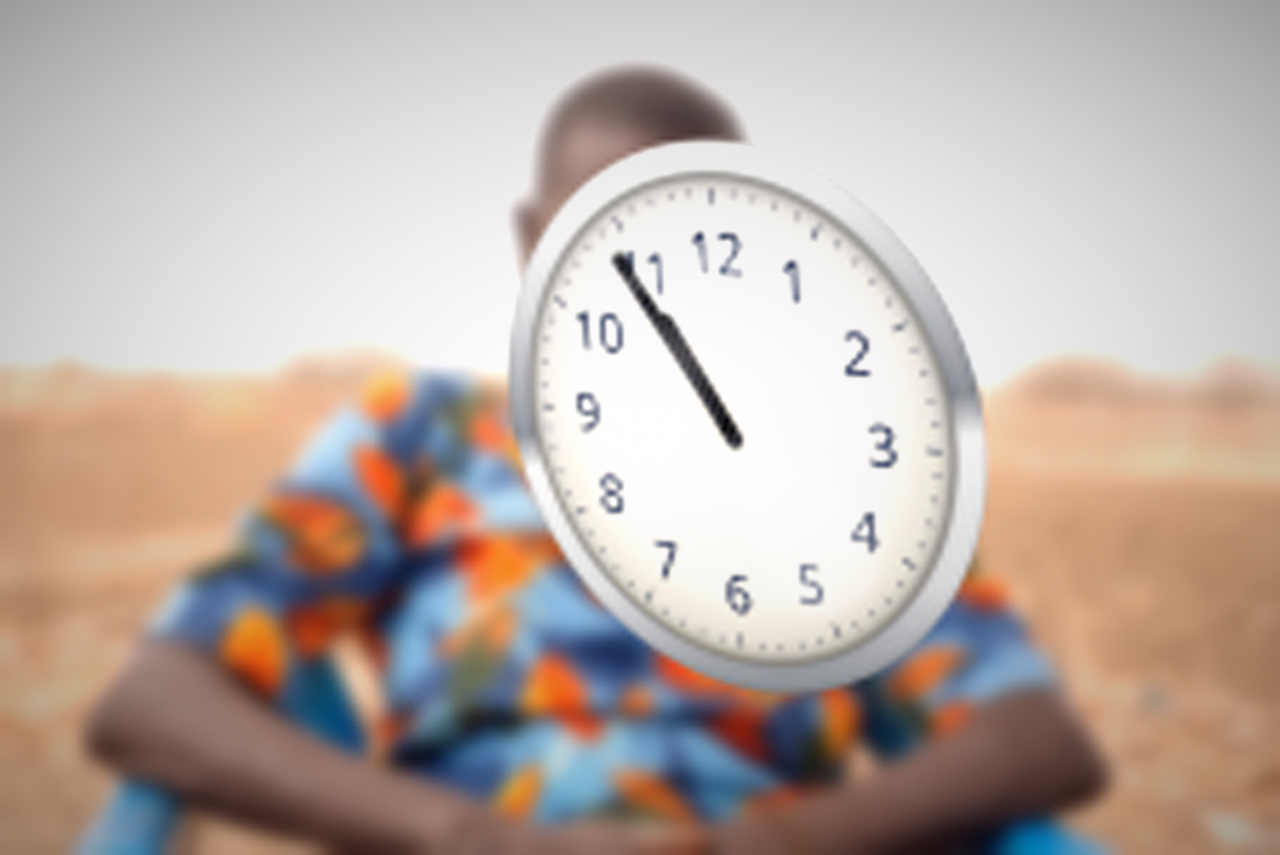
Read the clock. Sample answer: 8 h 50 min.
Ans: 10 h 54 min
